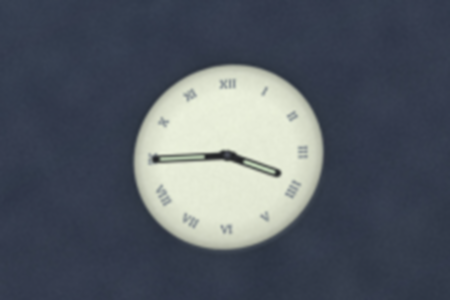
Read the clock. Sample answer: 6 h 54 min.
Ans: 3 h 45 min
